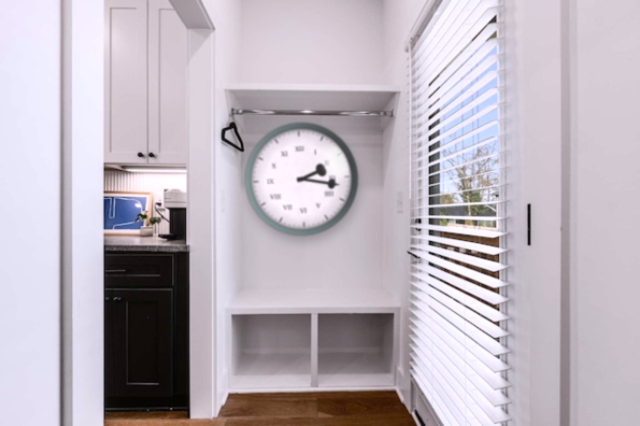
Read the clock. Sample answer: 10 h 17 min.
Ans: 2 h 17 min
